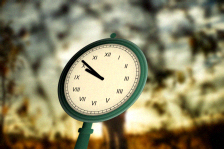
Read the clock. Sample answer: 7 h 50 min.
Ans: 9 h 51 min
